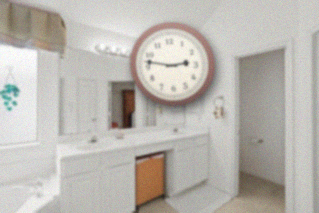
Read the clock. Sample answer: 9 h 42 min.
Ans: 2 h 47 min
